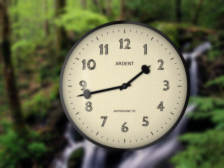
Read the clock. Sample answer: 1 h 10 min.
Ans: 1 h 43 min
